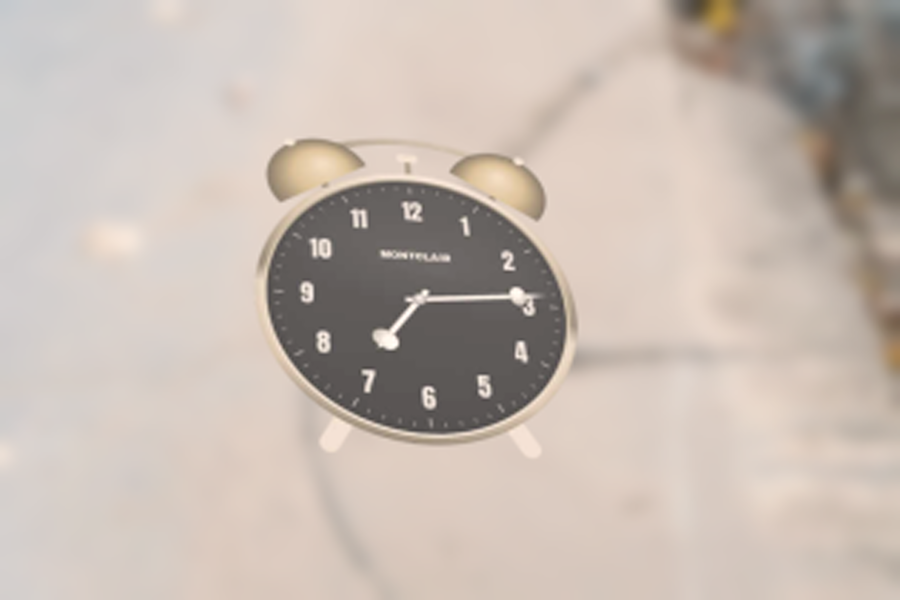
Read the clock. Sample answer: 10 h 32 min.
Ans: 7 h 14 min
